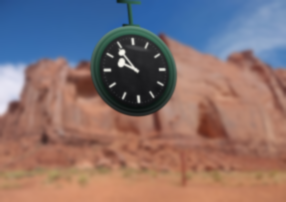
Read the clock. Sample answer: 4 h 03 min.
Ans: 9 h 54 min
